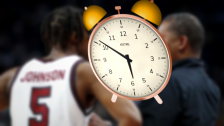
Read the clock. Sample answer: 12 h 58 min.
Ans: 5 h 51 min
